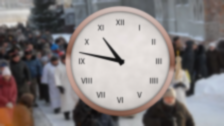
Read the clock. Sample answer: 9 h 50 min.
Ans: 10 h 47 min
